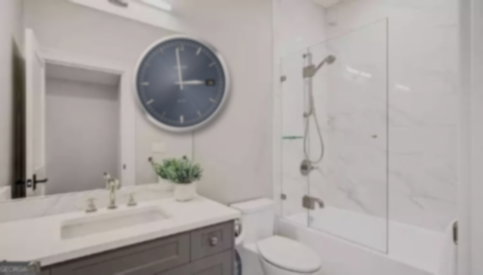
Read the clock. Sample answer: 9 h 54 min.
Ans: 2 h 59 min
